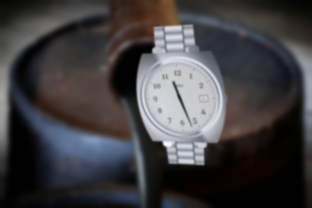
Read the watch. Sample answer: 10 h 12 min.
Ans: 11 h 27 min
